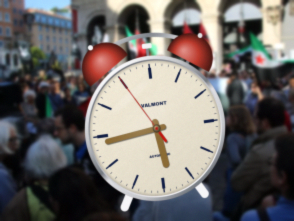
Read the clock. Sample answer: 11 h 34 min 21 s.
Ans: 5 h 43 min 55 s
